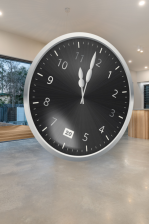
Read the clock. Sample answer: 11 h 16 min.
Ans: 10 h 59 min
